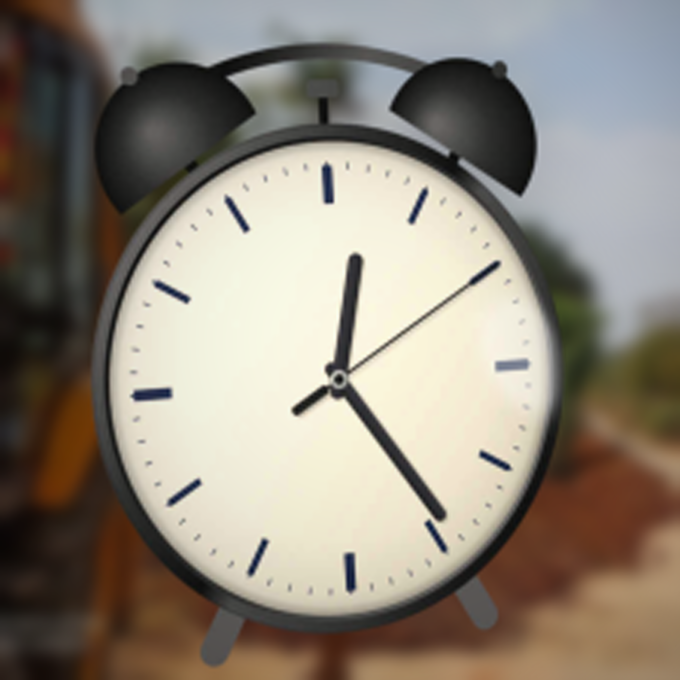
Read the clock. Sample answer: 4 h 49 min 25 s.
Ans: 12 h 24 min 10 s
